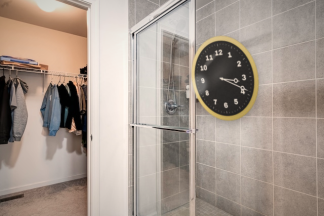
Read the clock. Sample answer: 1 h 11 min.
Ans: 3 h 19 min
